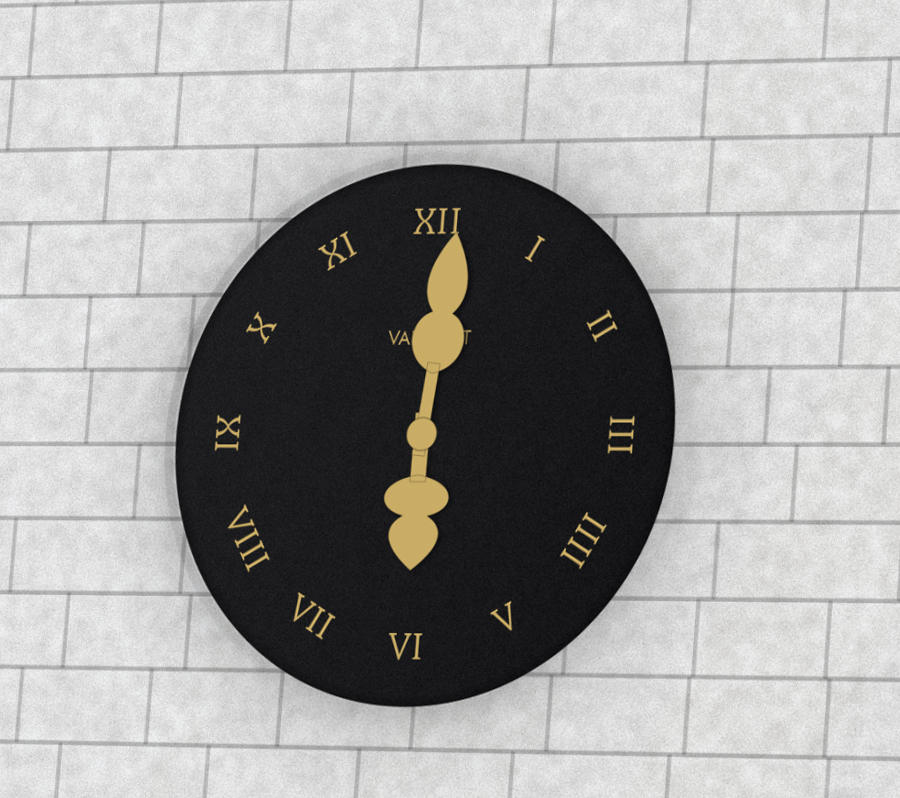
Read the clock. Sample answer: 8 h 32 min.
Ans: 6 h 01 min
